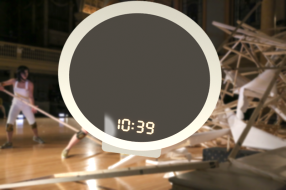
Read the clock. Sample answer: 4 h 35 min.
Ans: 10 h 39 min
